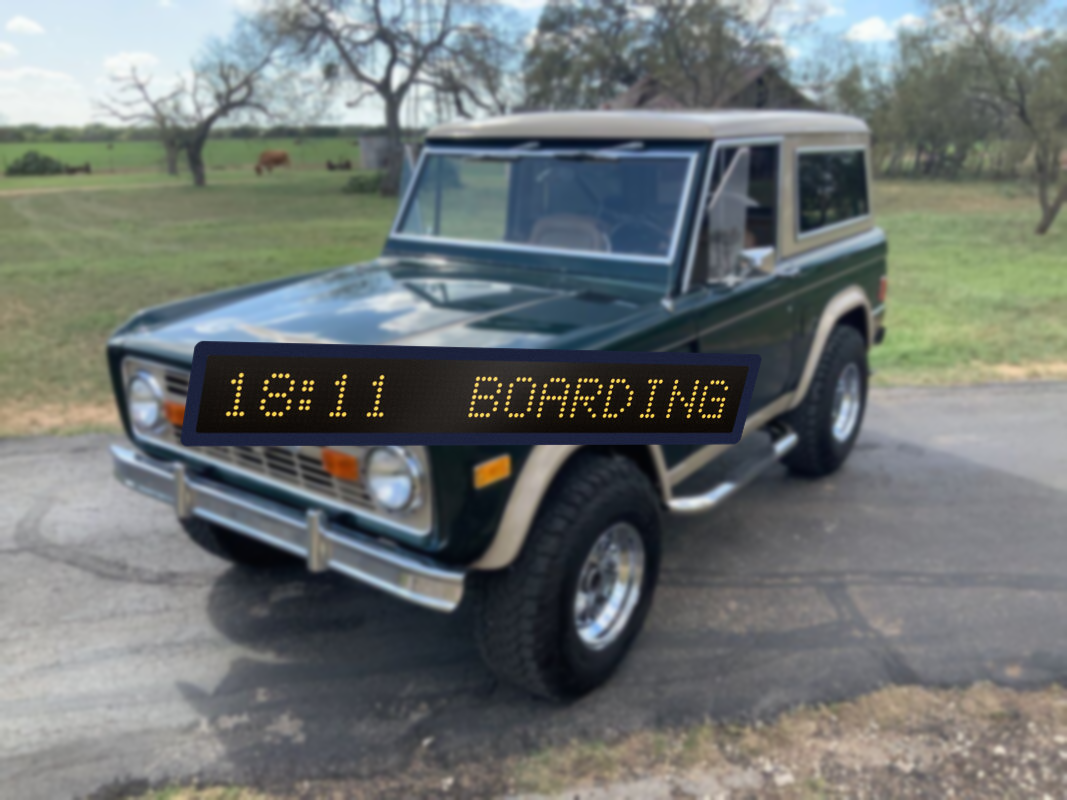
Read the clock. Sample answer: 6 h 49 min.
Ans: 18 h 11 min
